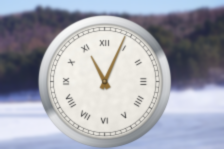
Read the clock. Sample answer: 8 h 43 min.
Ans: 11 h 04 min
